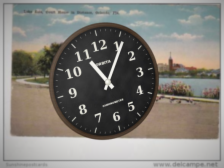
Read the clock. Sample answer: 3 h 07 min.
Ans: 11 h 06 min
